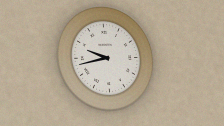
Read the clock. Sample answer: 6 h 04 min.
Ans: 9 h 43 min
